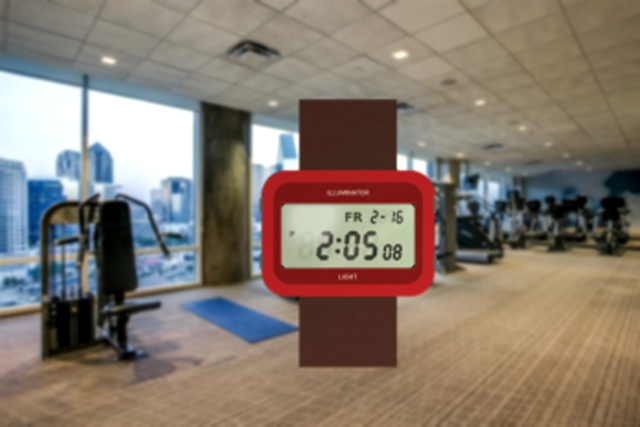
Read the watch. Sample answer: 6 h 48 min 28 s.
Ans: 2 h 05 min 08 s
